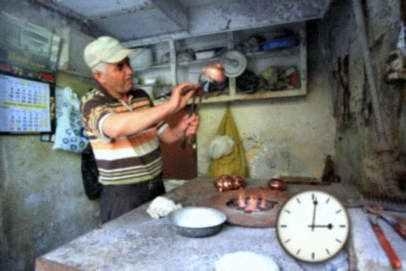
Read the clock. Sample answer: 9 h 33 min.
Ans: 3 h 01 min
